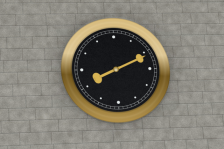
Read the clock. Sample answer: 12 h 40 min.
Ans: 8 h 11 min
